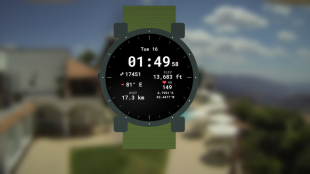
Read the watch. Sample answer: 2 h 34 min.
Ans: 1 h 49 min
